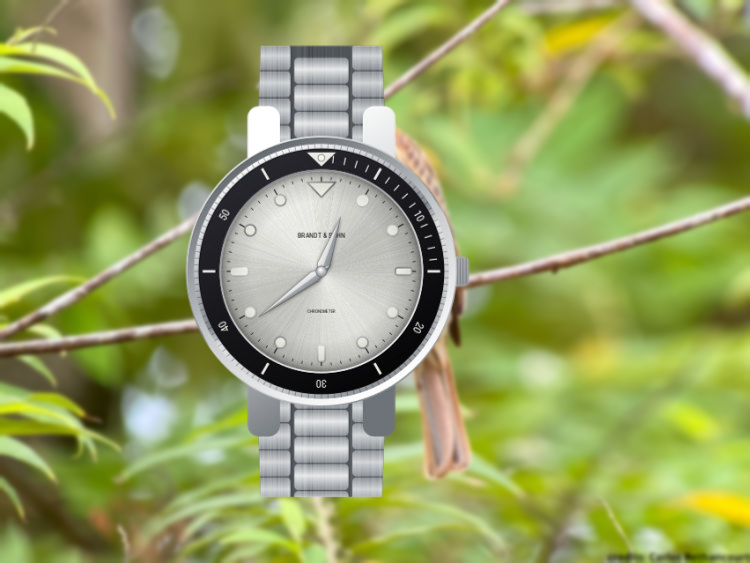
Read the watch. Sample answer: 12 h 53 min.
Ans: 12 h 39 min
